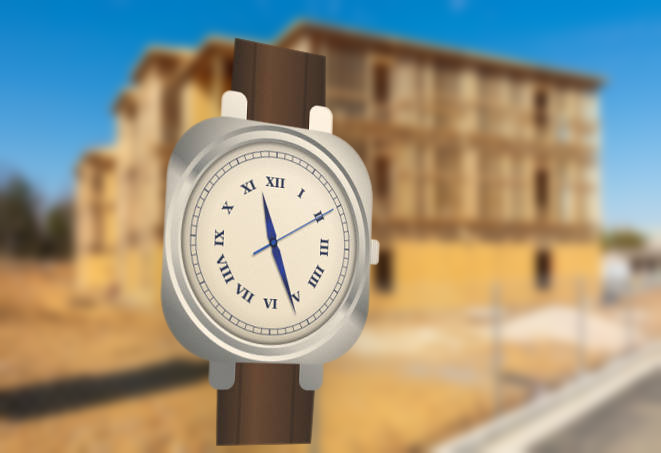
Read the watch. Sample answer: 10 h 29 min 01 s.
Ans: 11 h 26 min 10 s
